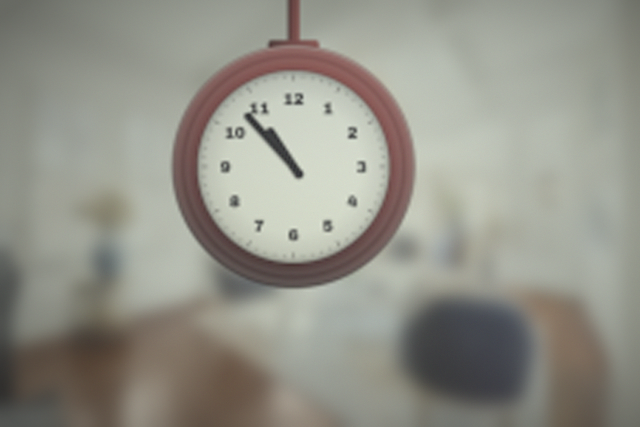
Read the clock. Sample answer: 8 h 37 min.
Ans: 10 h 53 min
